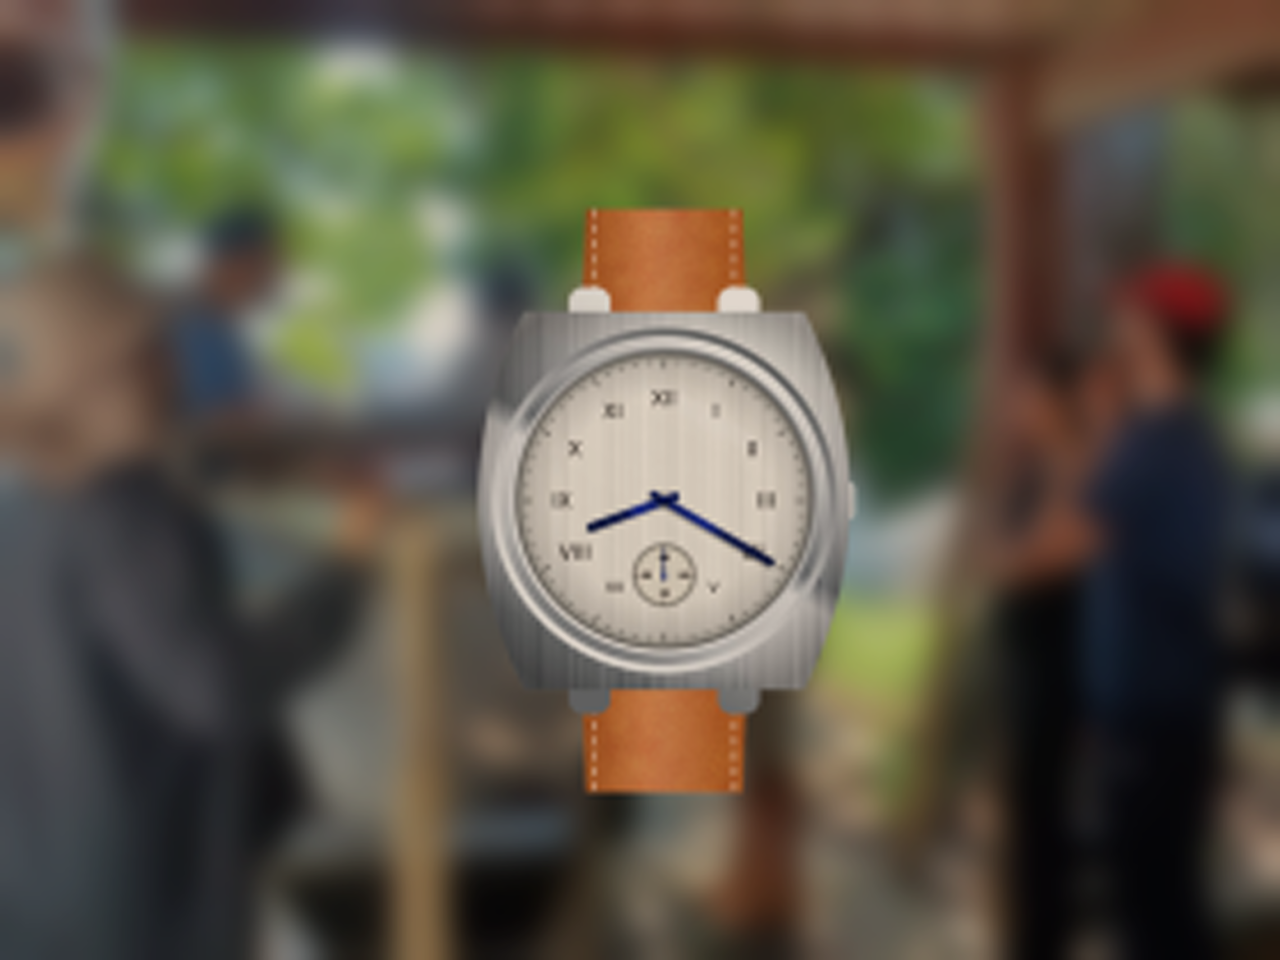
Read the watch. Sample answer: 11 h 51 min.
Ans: 8 h 20 min
